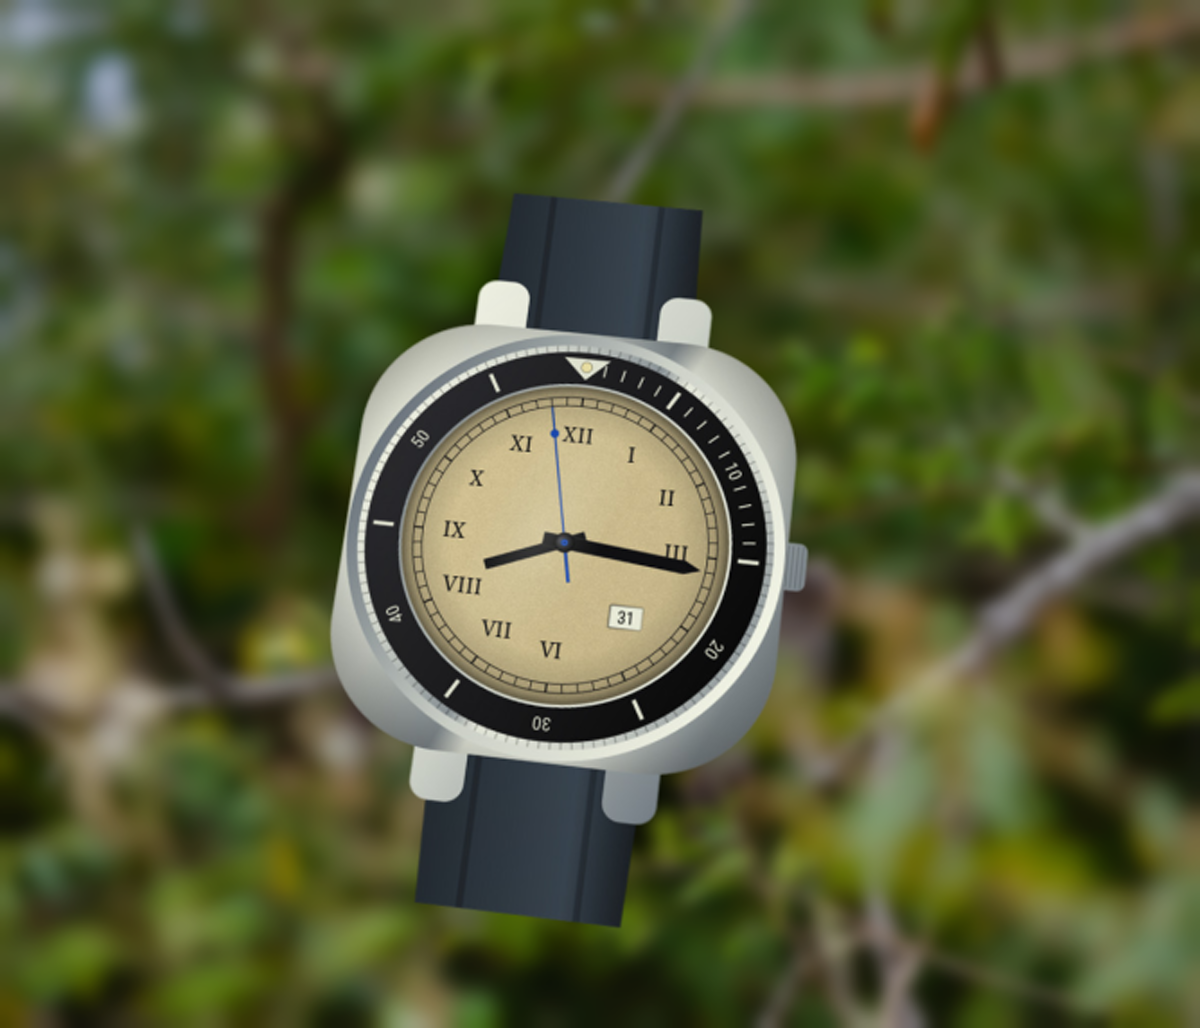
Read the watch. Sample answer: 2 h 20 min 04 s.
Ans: 8 h 15 min 58 s
